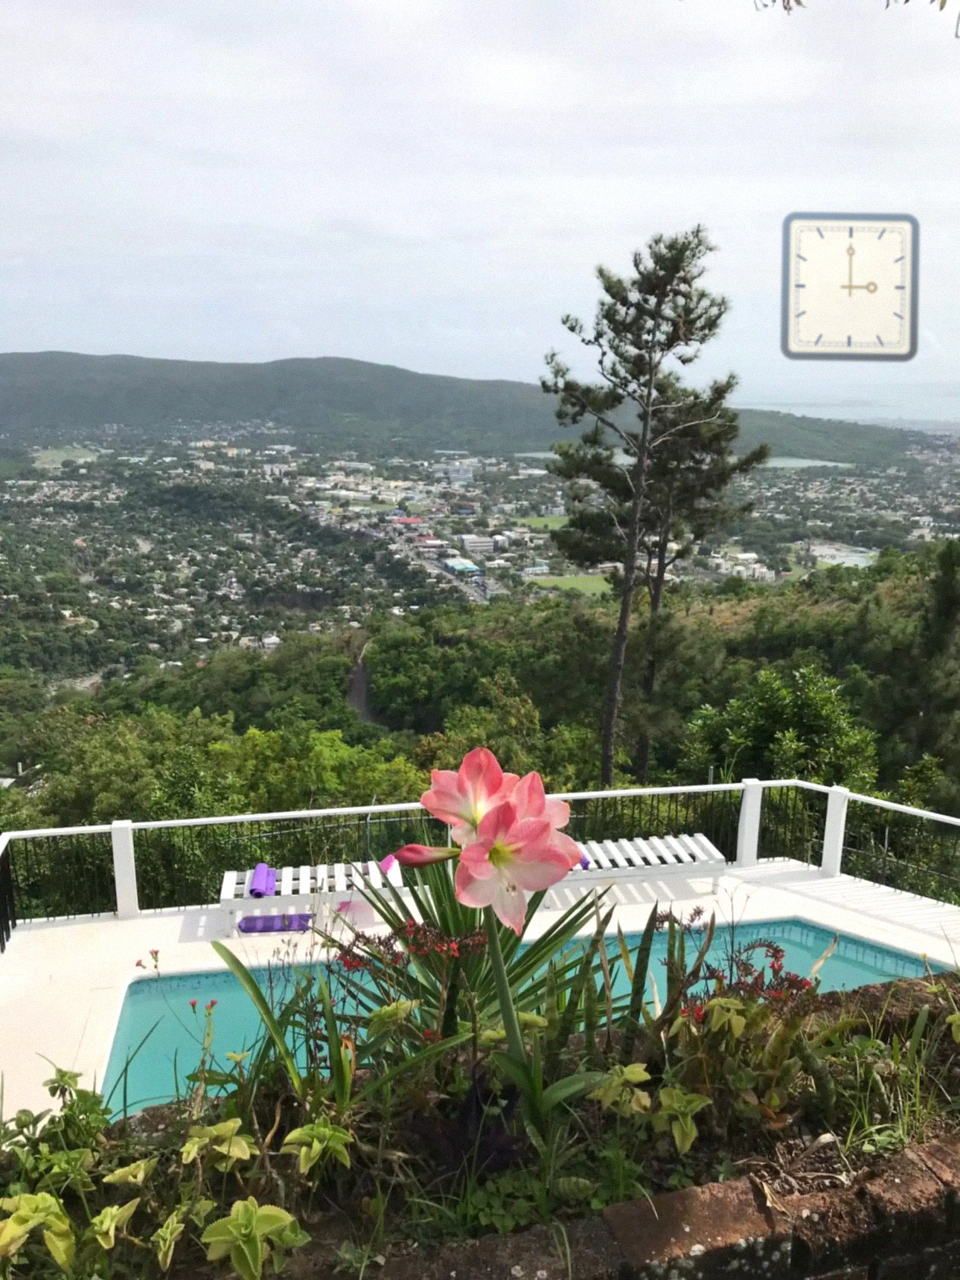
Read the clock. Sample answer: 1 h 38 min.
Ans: 3 h 00 min
